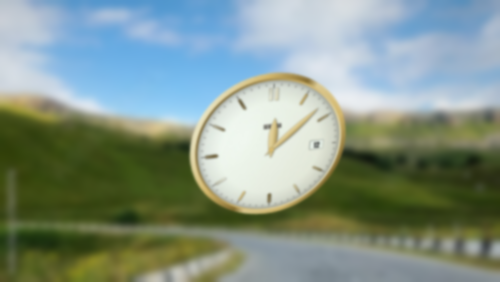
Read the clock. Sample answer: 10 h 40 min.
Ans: 12 h 08 min
